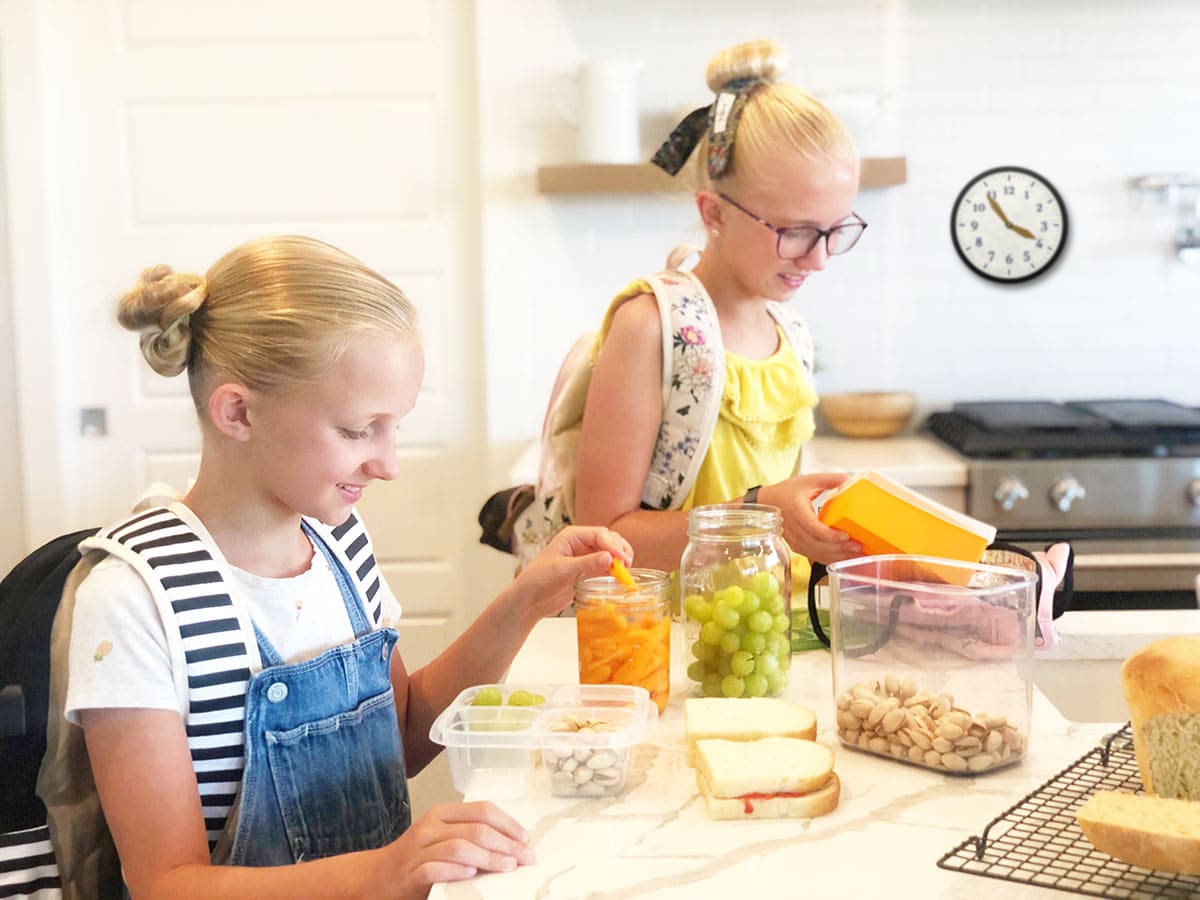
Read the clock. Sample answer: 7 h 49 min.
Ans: 3 h 54 min
